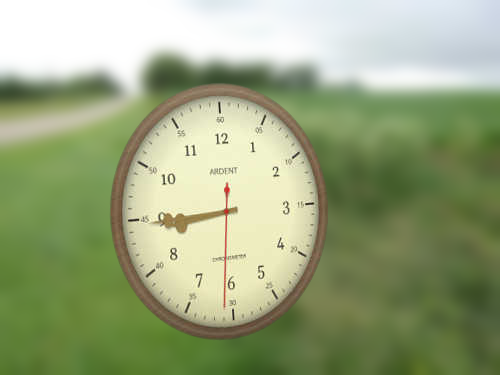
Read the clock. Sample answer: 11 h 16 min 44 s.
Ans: 8 h 44 min 31 s
